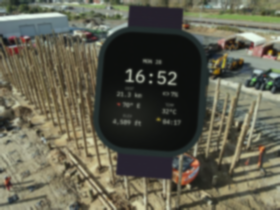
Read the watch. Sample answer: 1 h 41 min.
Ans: 16 h 52 min
